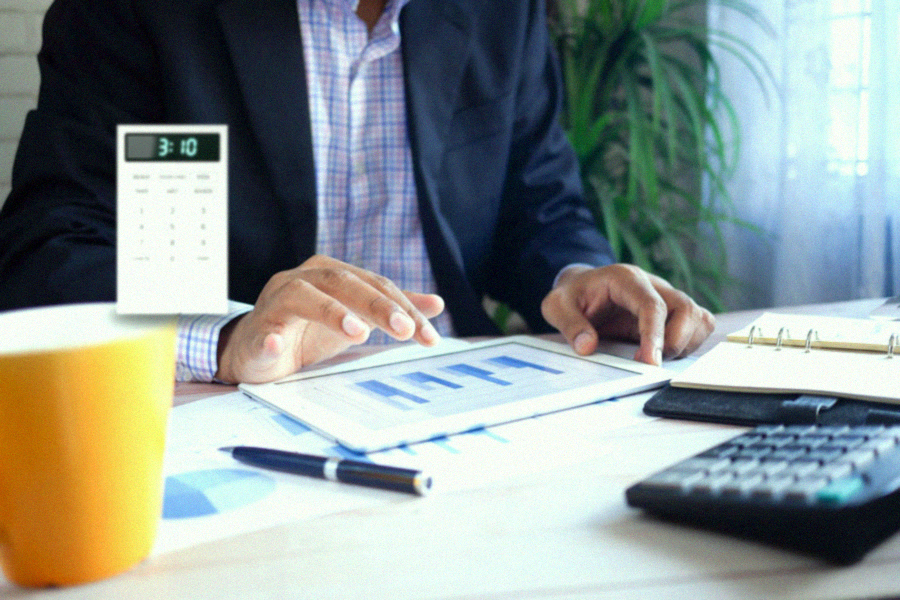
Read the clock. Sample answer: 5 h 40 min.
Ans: 3 h 10 min
